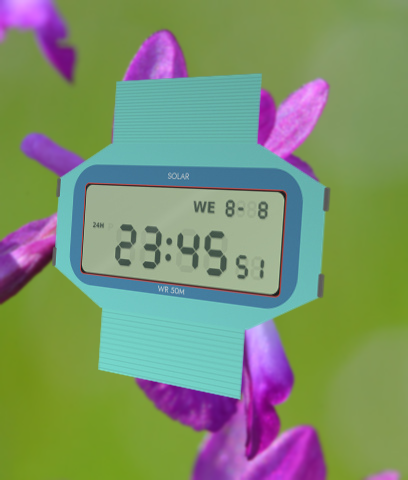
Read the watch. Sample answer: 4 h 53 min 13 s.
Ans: 23 h 45 min 51 s
